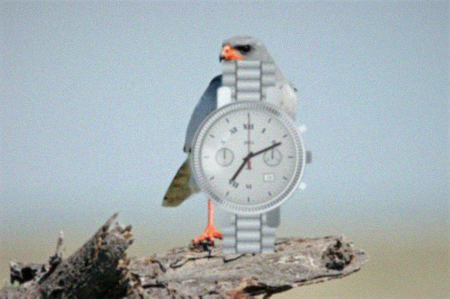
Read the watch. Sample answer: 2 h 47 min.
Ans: 7 h 11 min
